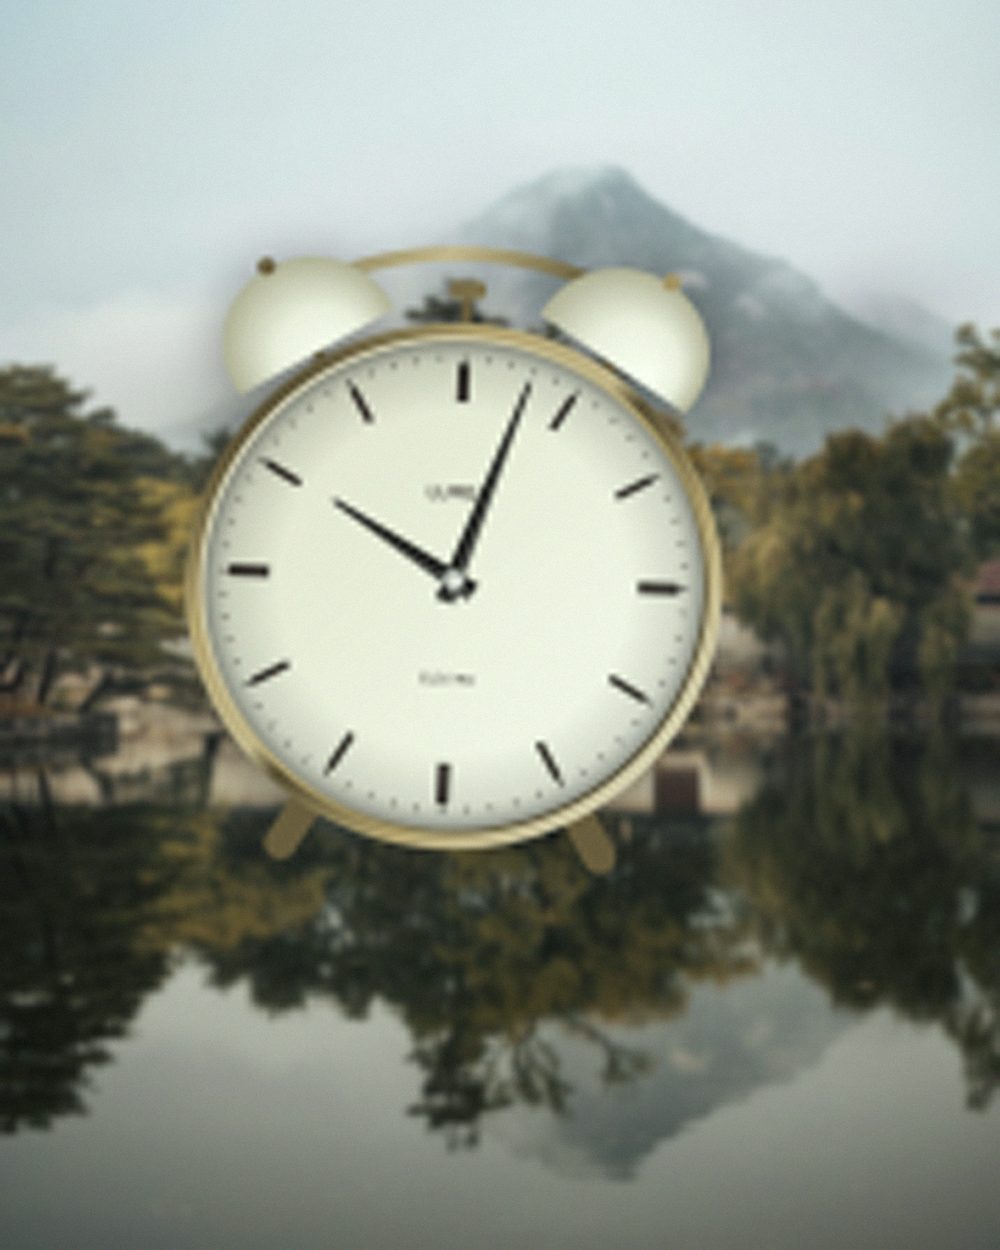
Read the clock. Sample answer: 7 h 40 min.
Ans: 10 h 03 min
